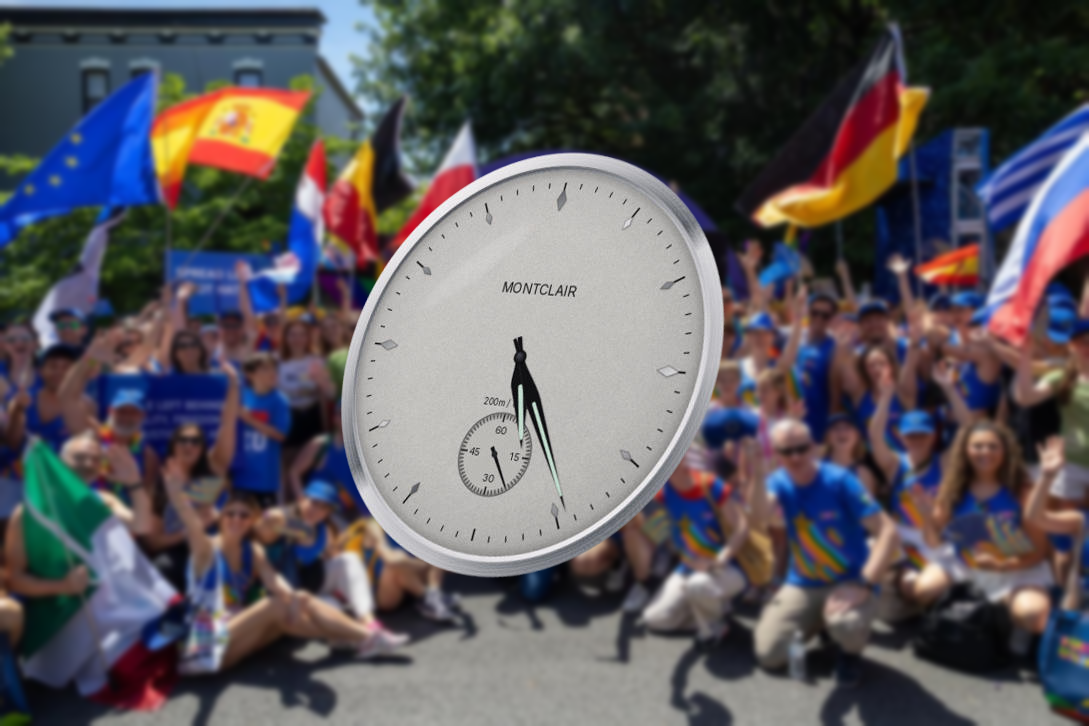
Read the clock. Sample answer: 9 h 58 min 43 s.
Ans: 5 h 24 min 24 s
